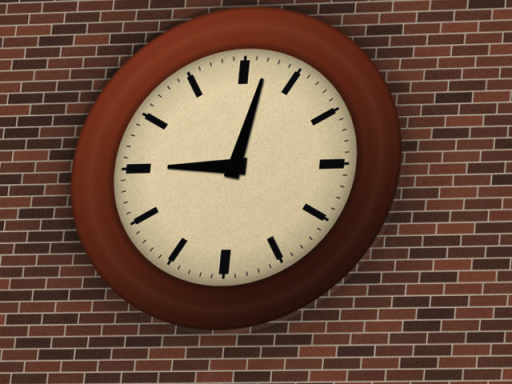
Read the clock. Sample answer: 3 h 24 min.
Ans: 9 h 02 min
